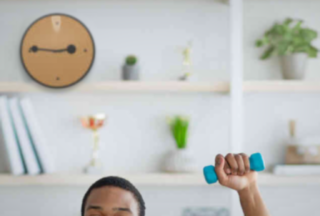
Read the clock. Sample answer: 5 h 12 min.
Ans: 2 h 46 min
